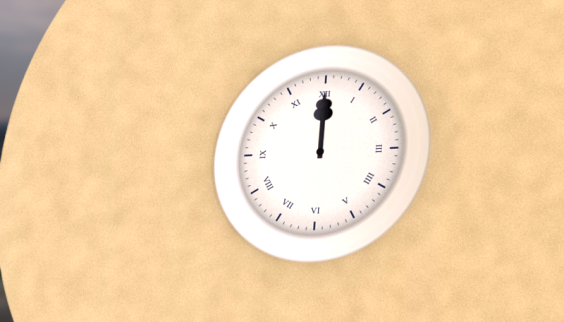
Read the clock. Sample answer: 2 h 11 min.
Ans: 12 h 00 min
